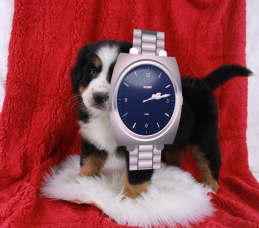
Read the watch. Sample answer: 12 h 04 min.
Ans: 2 h 13 min
